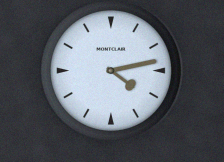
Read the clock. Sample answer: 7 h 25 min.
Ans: 4 h 13 min
